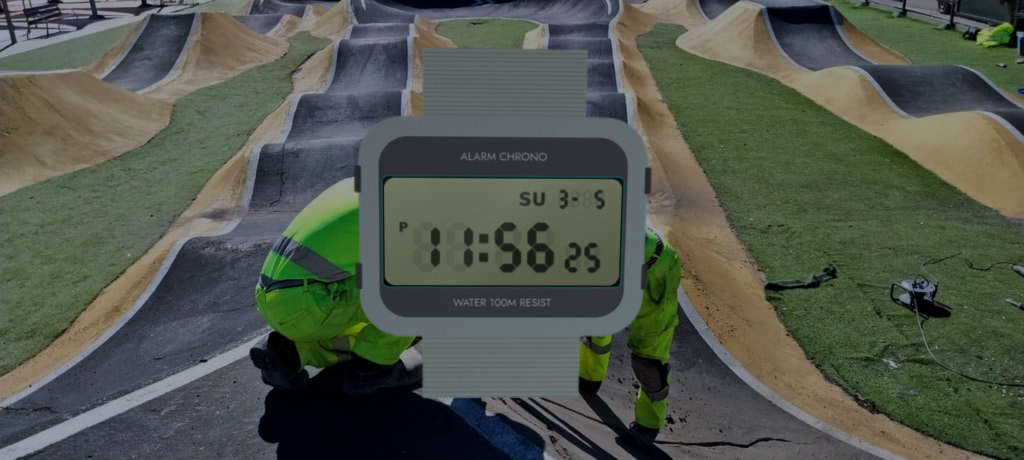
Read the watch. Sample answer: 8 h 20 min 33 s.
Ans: 11 h 56 min 25 s
